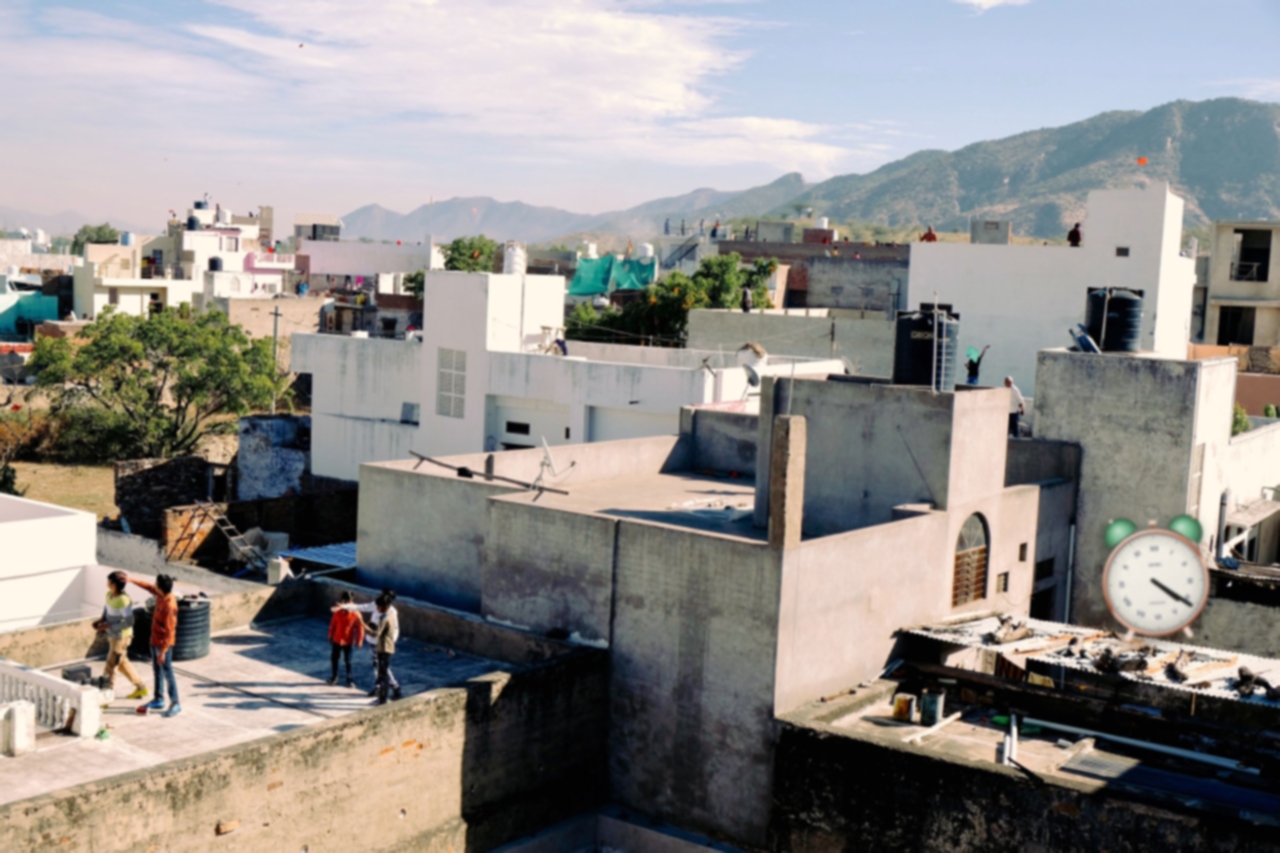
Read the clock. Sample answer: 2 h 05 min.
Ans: 4 h 21 min
